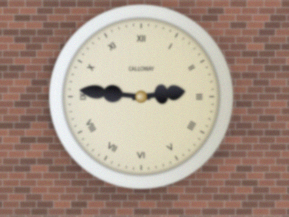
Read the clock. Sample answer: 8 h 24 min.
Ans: 2 h 46 min
